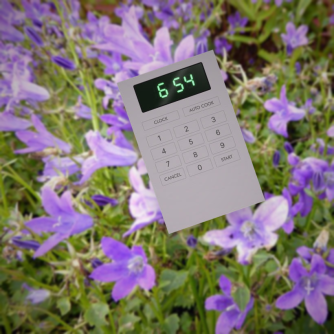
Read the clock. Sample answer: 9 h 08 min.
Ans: 6 h 54 min
